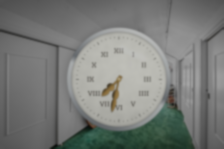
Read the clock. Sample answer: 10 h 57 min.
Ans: 7 h 32 min
